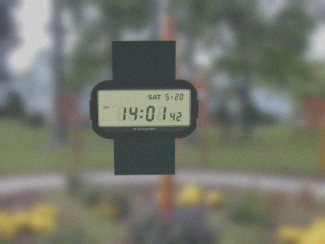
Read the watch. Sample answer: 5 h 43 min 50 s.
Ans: 14 h 01 min 42 s
